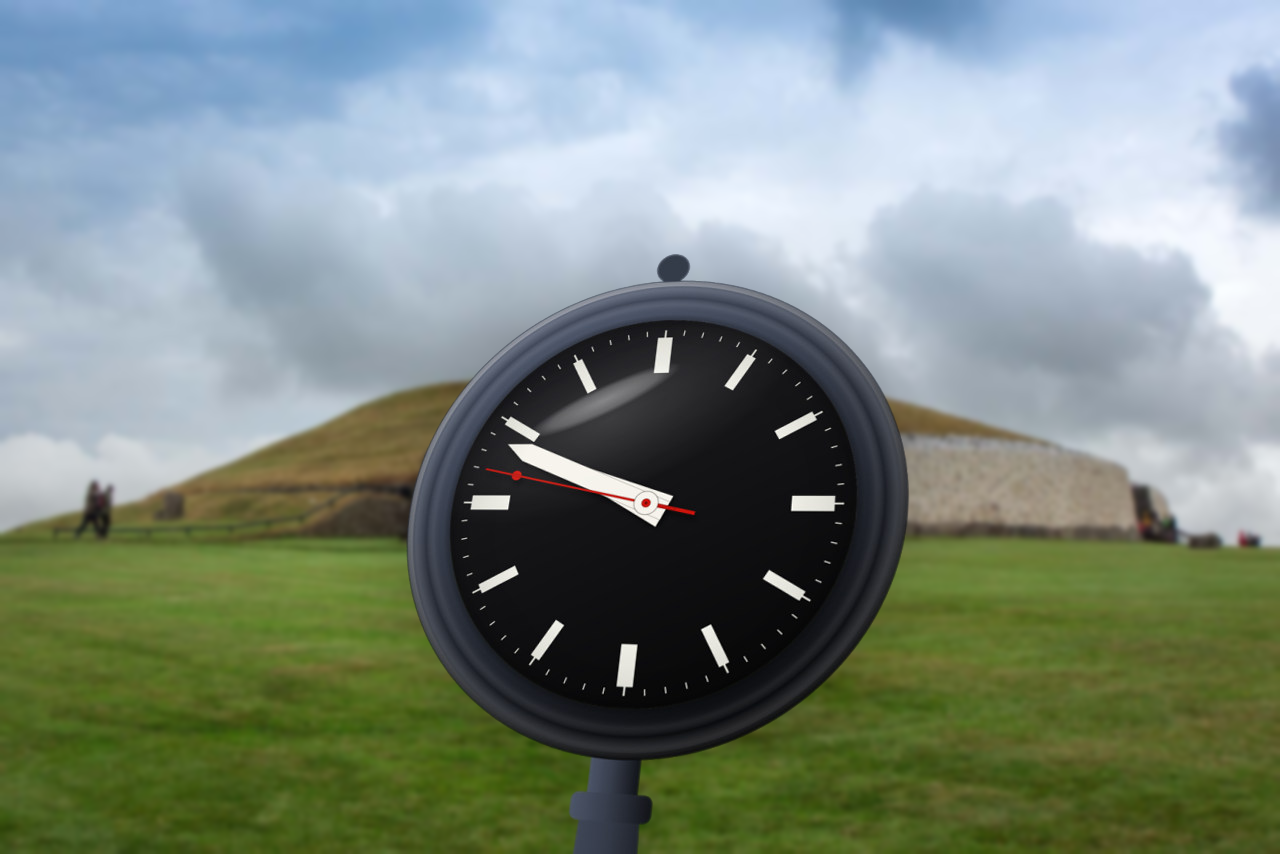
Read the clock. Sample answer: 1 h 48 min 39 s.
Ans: 9 h 48 min 47 s
